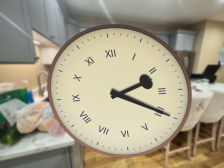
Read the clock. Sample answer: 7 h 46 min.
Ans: 2 h 20 min
